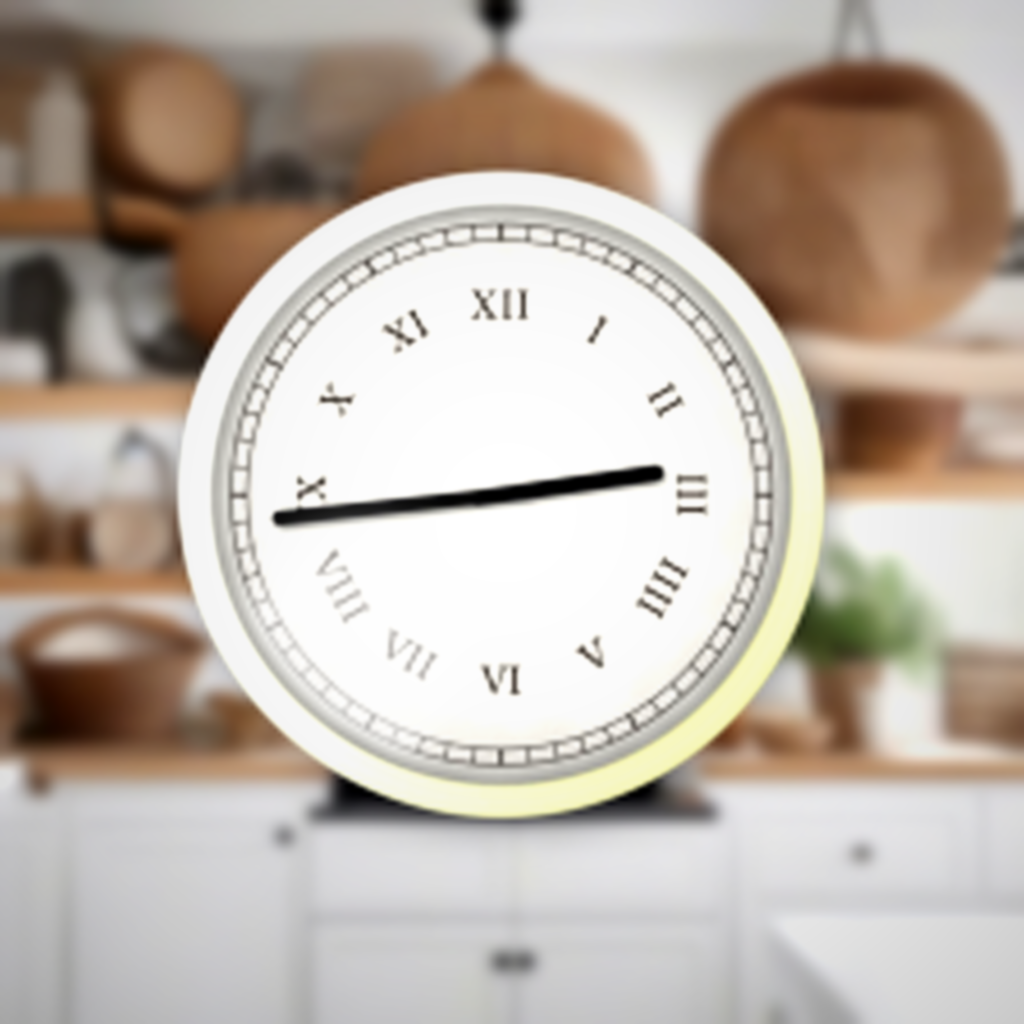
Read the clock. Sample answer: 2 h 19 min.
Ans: 2 h 44 min
